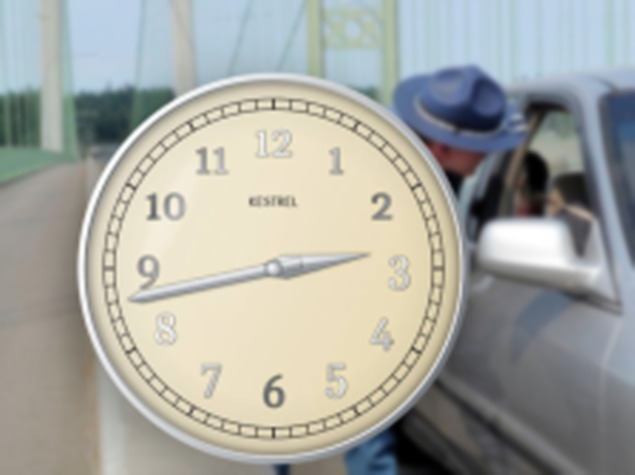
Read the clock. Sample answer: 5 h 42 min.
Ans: 2 h 43 min
